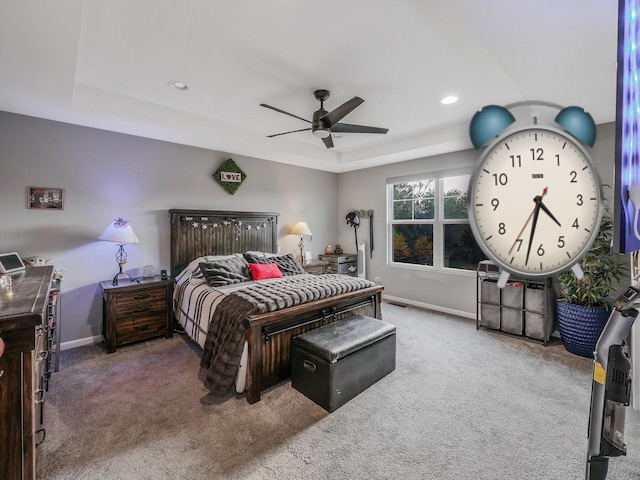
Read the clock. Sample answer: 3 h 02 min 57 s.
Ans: 4 h 32 min 36 s
